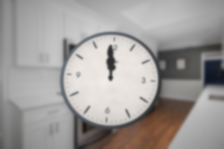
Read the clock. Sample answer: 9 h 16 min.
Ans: 11 h 59 min
